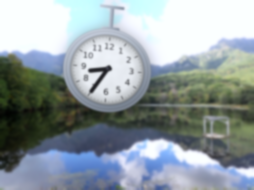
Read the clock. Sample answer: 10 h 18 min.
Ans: 8 h 35 min
